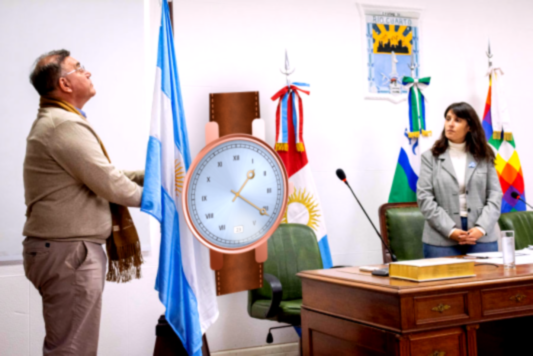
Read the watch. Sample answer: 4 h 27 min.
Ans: 1 h 21 min
